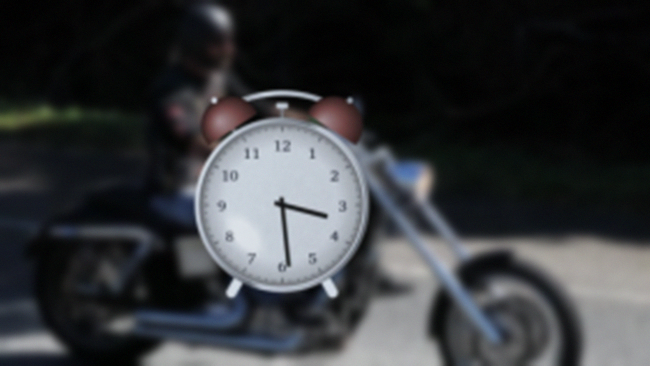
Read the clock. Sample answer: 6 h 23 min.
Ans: 3 h 29 min
